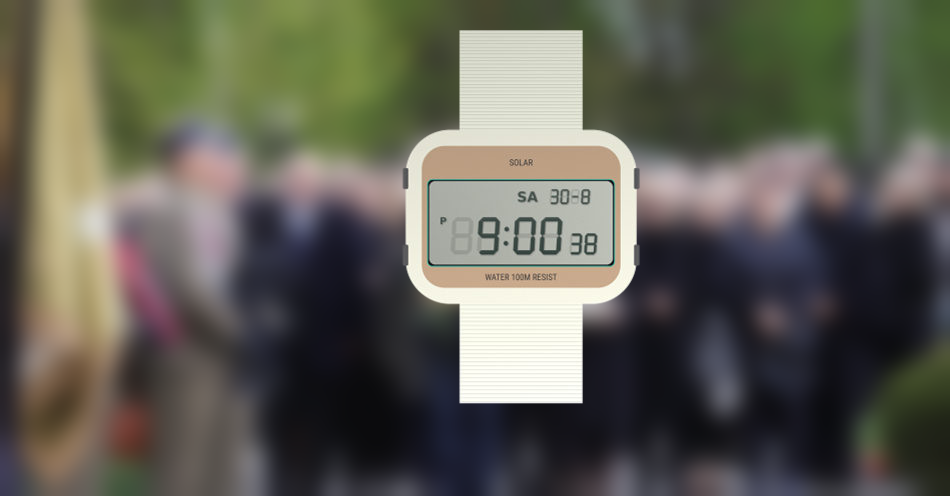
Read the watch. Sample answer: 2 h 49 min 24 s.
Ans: 9 h 00 min 38 s
